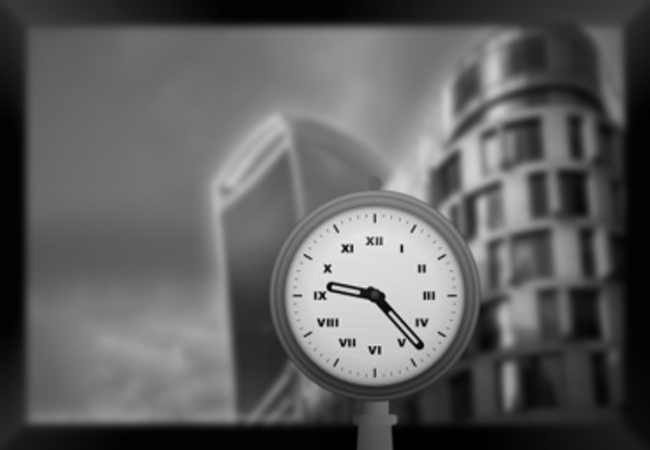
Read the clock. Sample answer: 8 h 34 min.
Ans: 9 h 23 min
